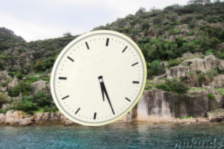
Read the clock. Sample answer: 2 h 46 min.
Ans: 5 h 25 min
